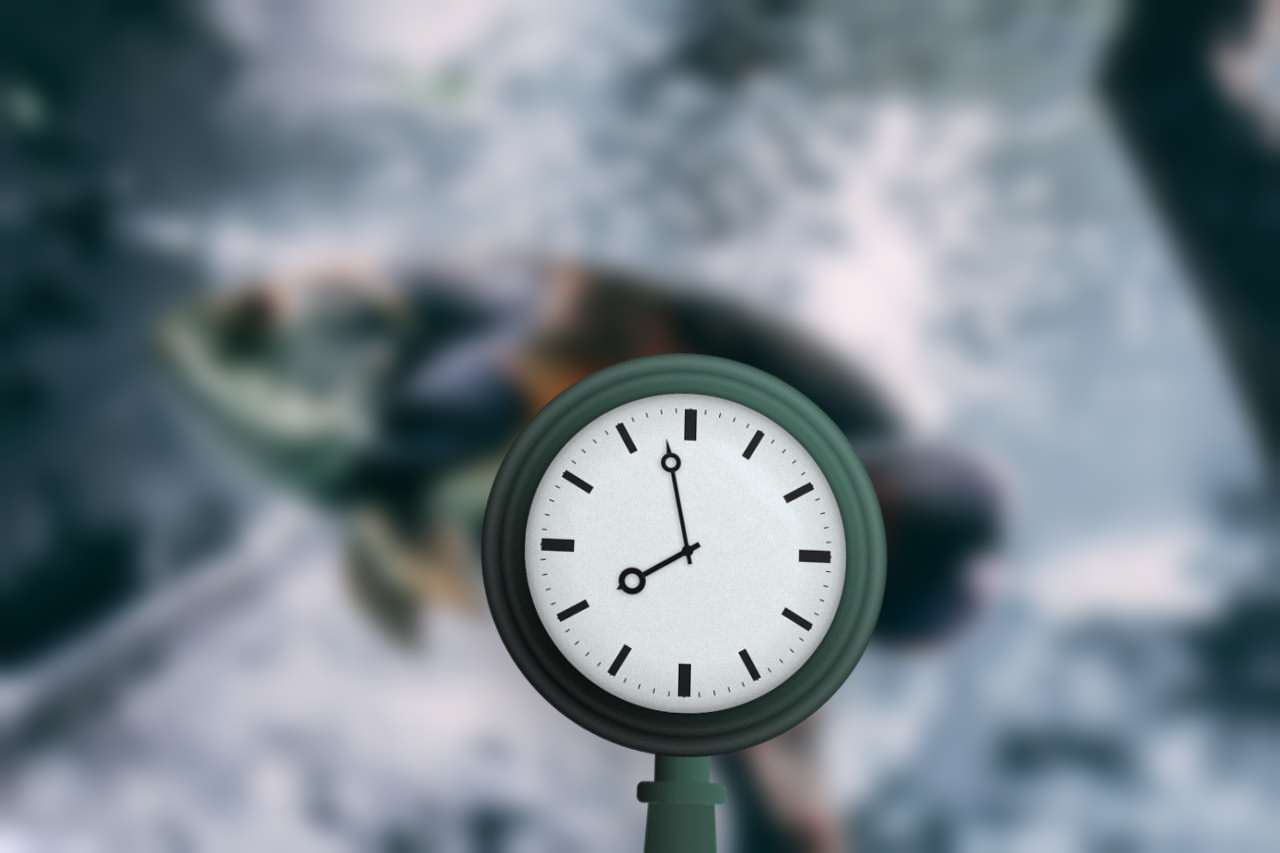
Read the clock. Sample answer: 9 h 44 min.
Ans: 7 h 58 min
